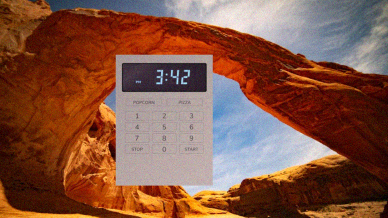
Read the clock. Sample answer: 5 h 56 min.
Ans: 3 h 42 min
